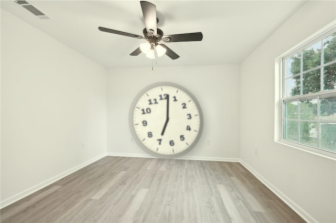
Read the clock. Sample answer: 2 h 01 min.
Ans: 7 h 02 min
